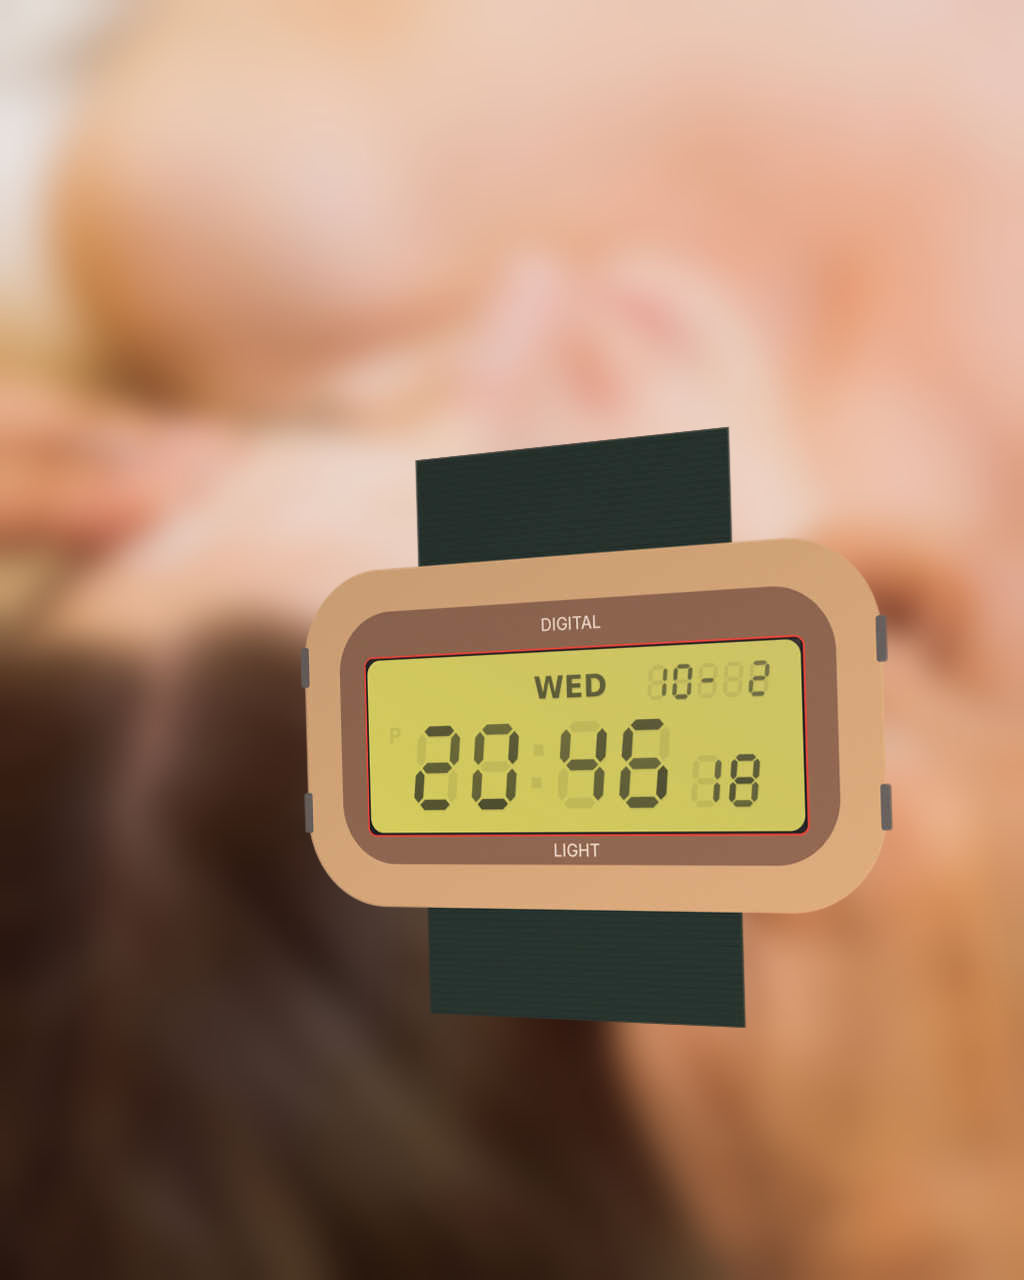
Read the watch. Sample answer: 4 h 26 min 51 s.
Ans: 20 h 46 min 18 s
